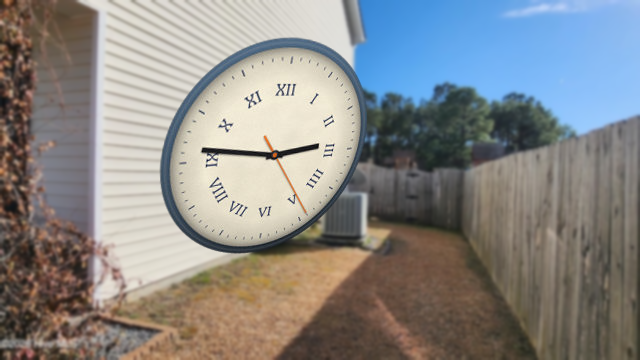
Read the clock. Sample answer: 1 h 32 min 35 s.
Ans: 2 h 46 min 24 s
